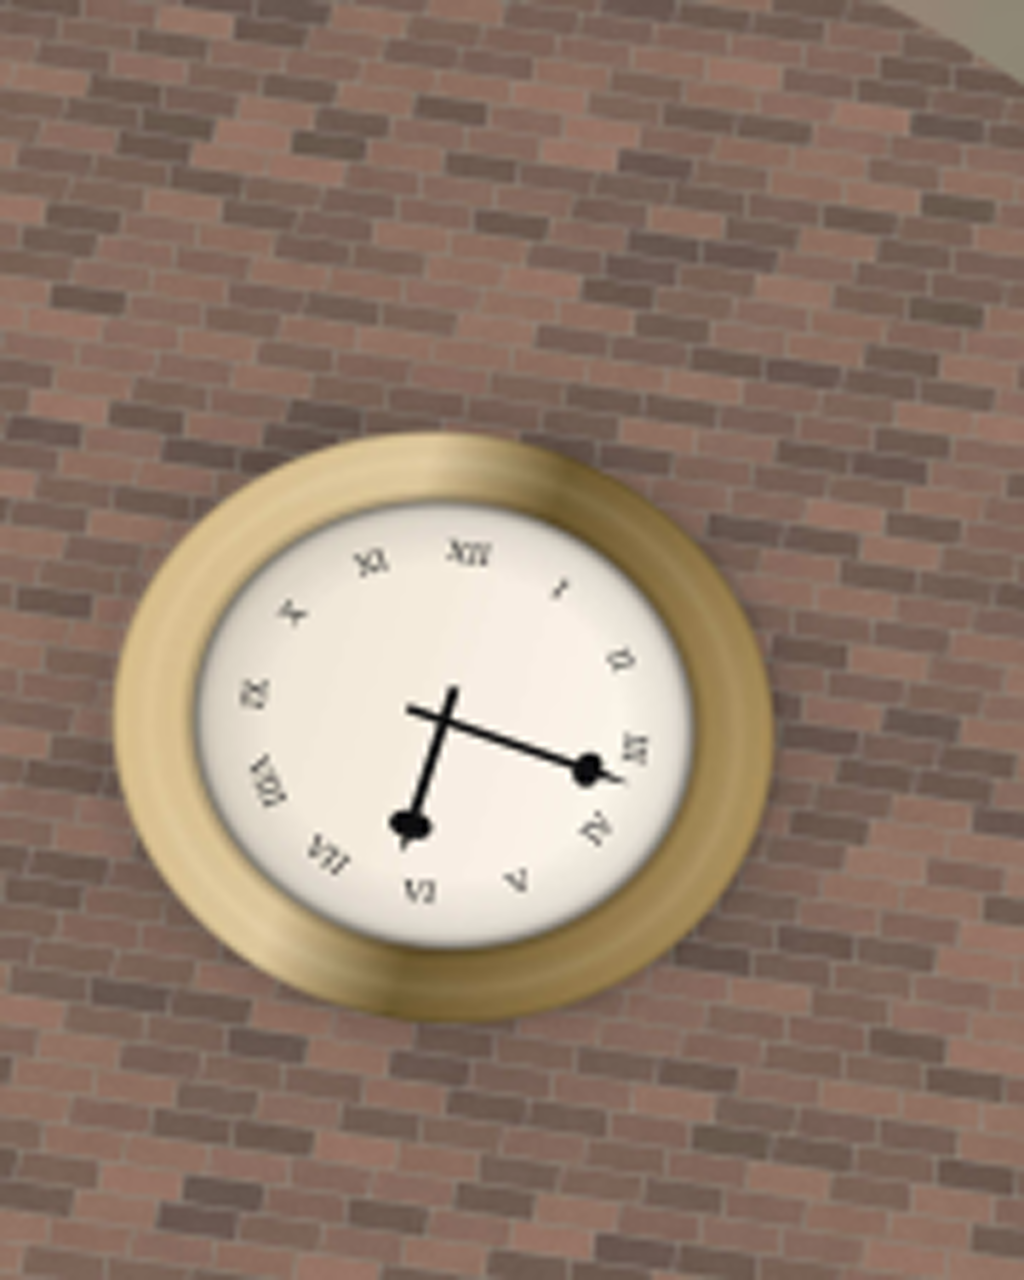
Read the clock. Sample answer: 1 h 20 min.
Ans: 6 h 17 min
